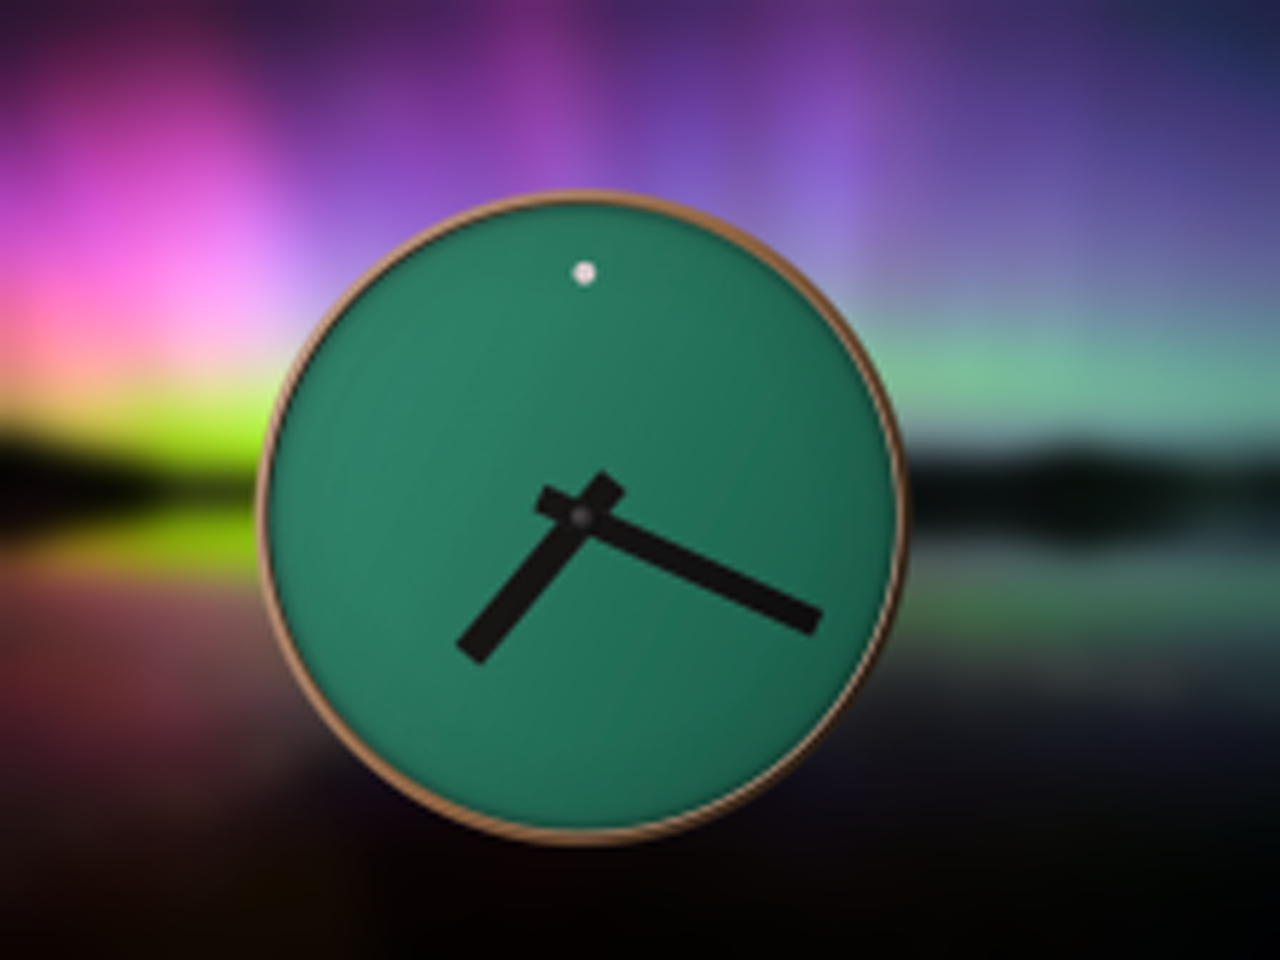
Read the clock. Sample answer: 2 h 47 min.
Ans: 7 h 19 min
